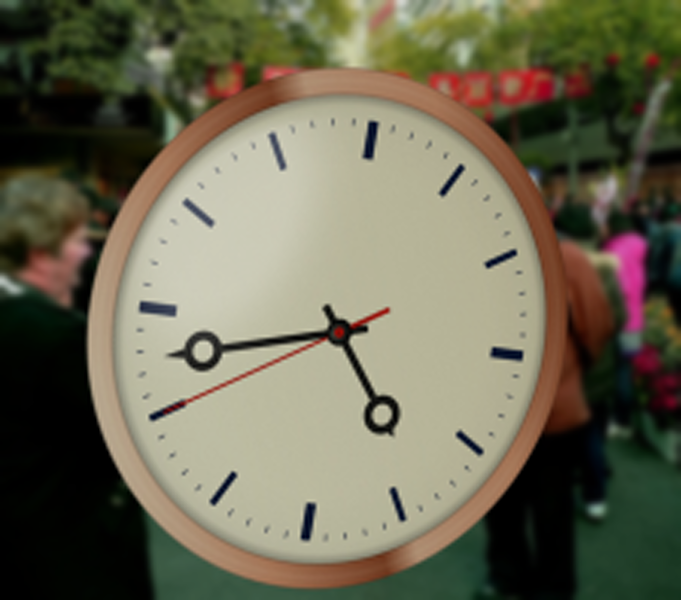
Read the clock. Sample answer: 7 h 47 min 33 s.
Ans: 4 h 42 min 40 s
